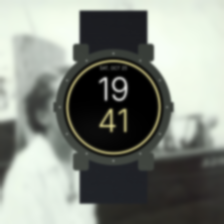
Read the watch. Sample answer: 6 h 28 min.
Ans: 19 h 41 min
